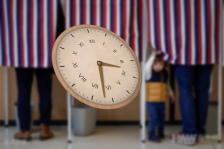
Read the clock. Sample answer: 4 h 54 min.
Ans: 3 h 32 min
